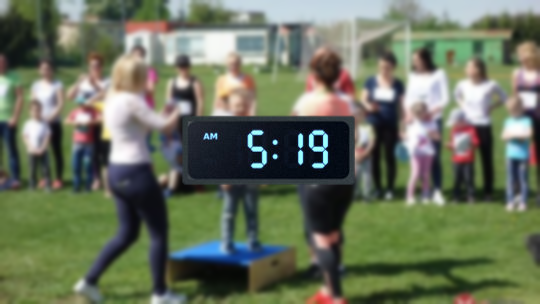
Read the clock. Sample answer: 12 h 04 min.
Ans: 5 h 19 min
